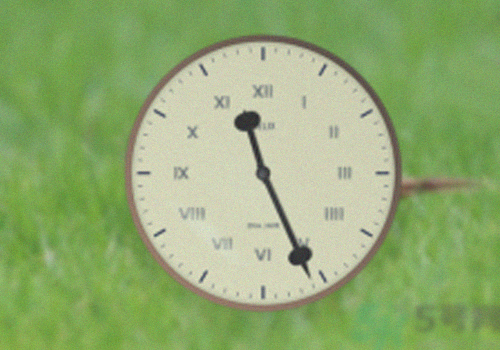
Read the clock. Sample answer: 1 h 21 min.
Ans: 11 h 26 min
